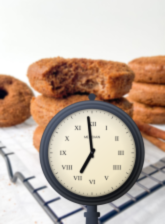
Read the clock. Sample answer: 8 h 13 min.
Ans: 6 h 59 min
